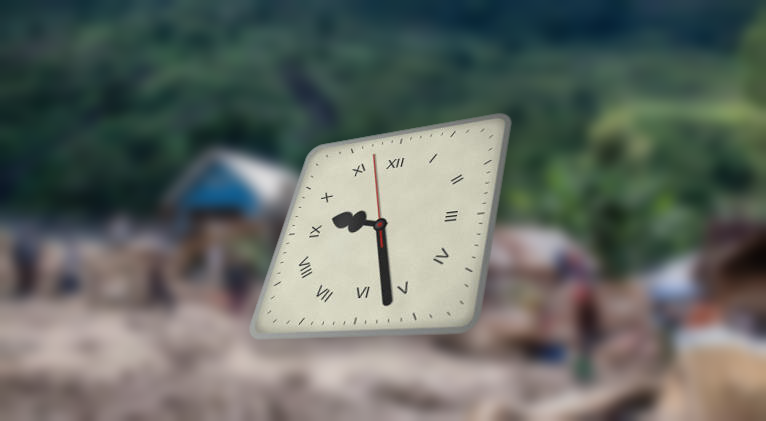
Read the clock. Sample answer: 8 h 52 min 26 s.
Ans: 9 h 26 min 57 s
